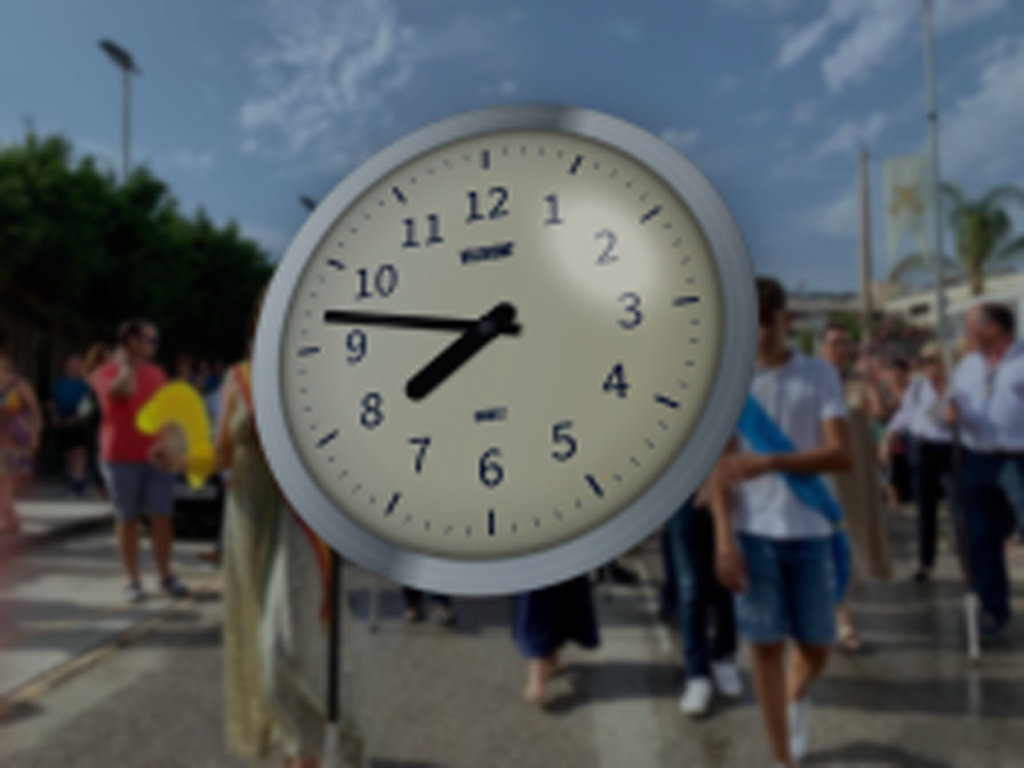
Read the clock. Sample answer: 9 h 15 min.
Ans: 7 h 47 min
